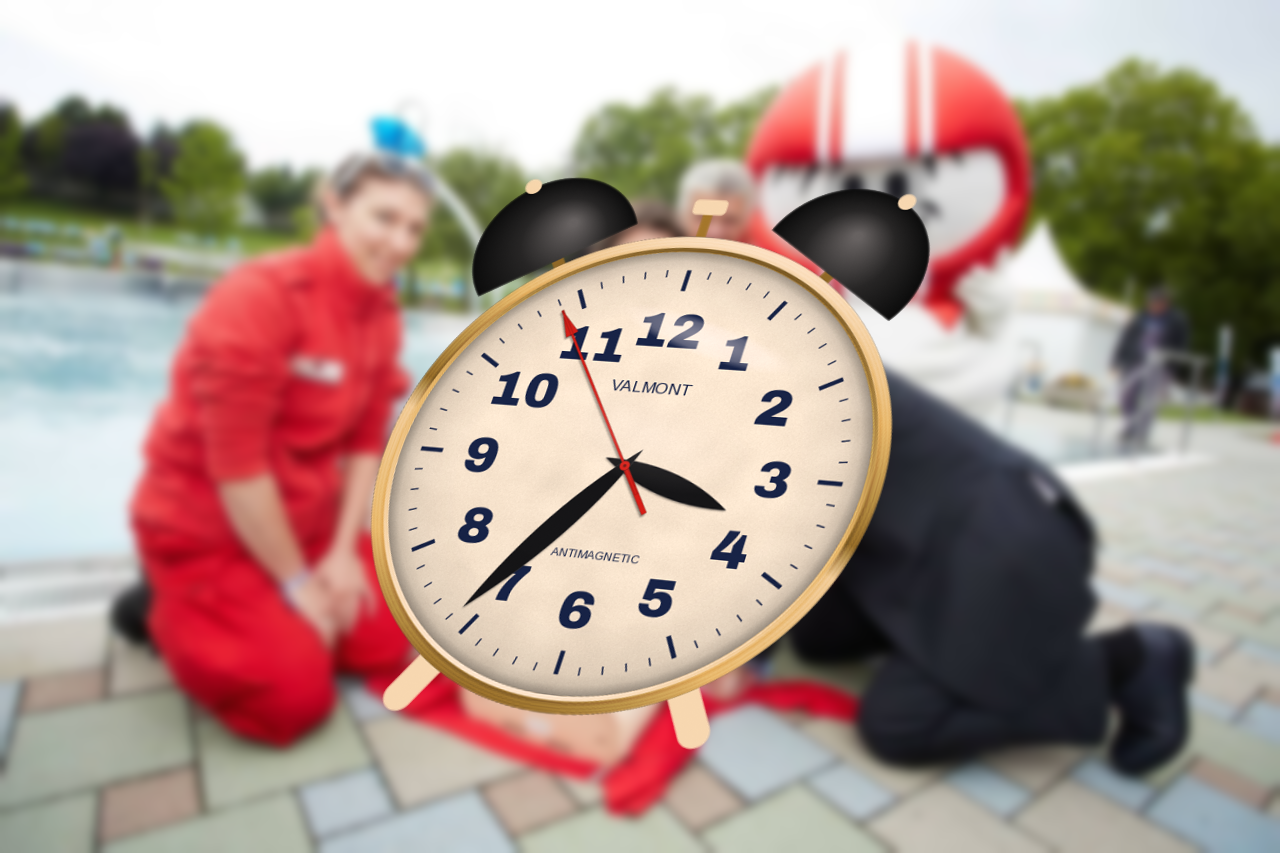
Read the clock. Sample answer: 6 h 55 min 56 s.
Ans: 3 h 35 min 54 s
